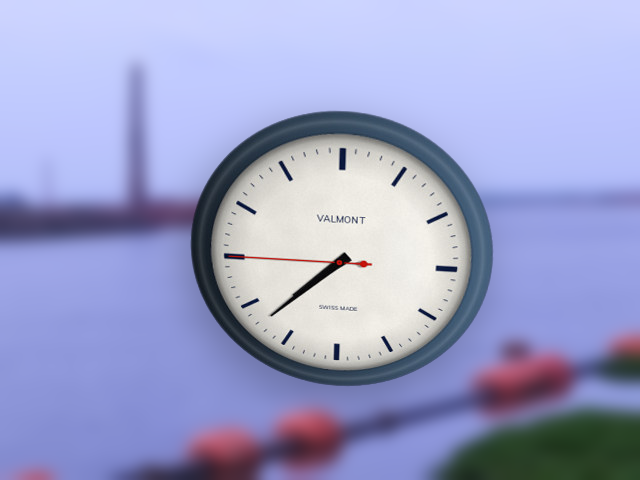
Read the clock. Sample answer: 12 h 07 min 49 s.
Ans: 7 h 37 min 45 s
